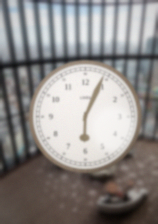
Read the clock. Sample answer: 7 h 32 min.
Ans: 6 h 04 min
